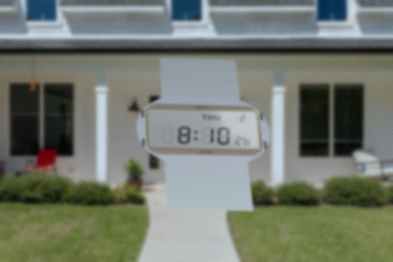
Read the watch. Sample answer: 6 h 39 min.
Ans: 8 h 10 min
